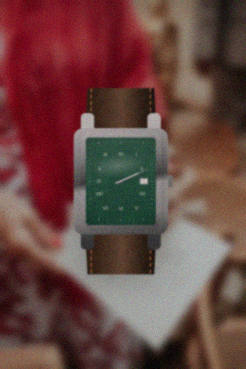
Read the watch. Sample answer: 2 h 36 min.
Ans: 2 h 11 min
